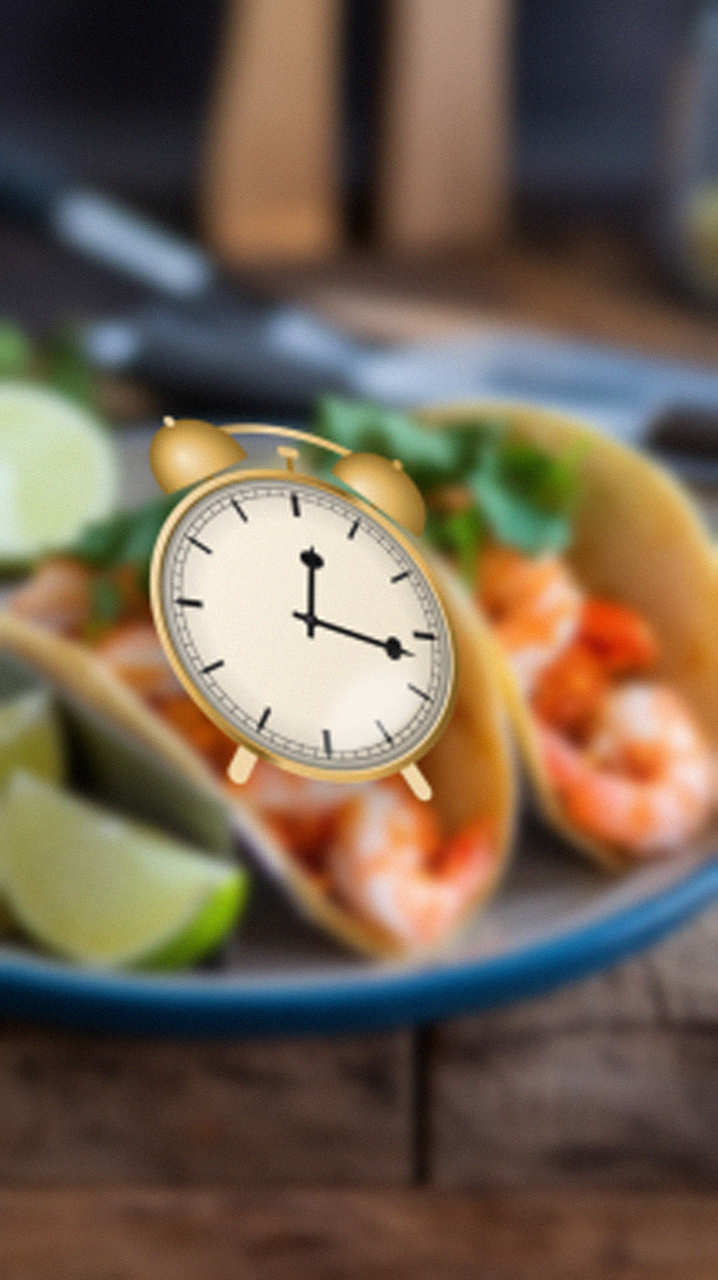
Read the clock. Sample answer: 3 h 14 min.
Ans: 12 h 17 min
